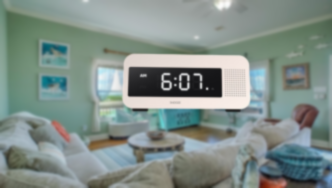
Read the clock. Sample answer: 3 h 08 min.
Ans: 6 h 07 min
